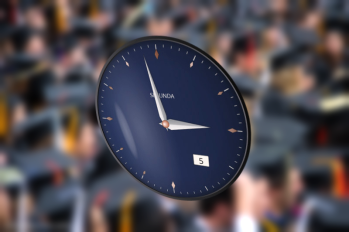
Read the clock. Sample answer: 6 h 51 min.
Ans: 2 h 58 min
